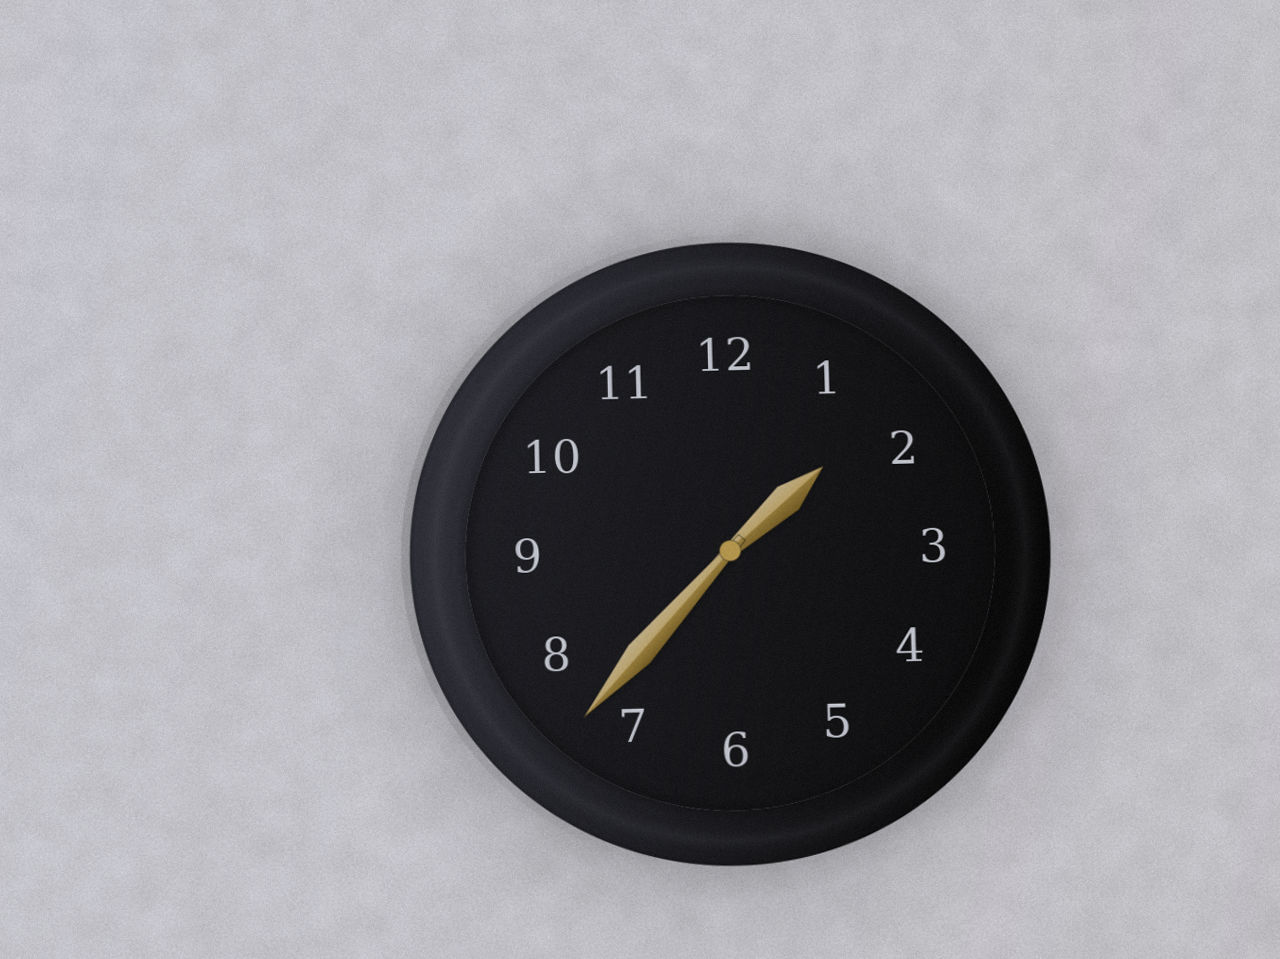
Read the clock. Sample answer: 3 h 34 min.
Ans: 1 h 37 min
